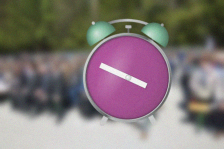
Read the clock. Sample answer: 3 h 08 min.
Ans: 3 h 49 min
